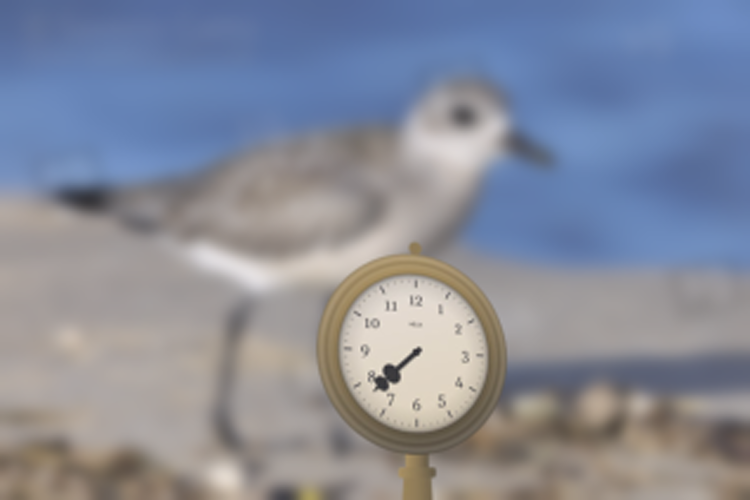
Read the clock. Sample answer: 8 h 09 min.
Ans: 7 h 38 min
